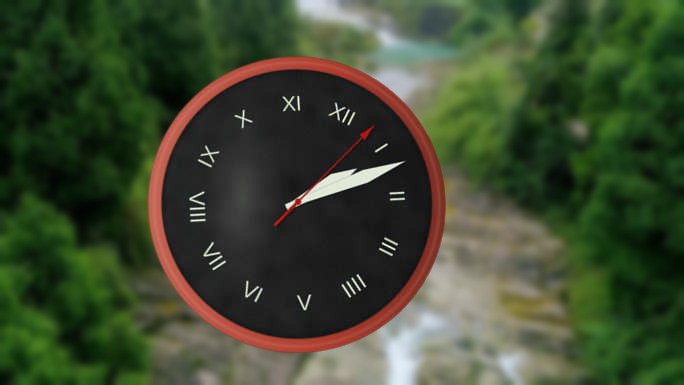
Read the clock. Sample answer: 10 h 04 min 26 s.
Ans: 1 h 07 min 03 s
